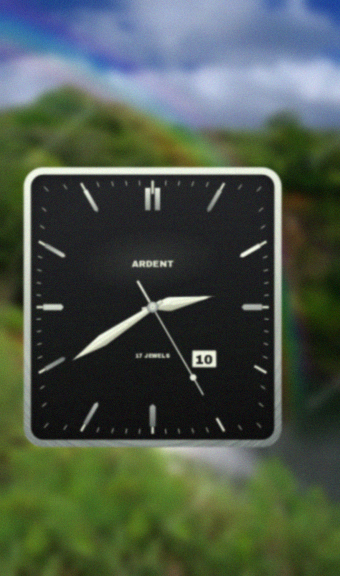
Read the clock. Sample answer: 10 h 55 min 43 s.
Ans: 2 h 39 min 25 s
